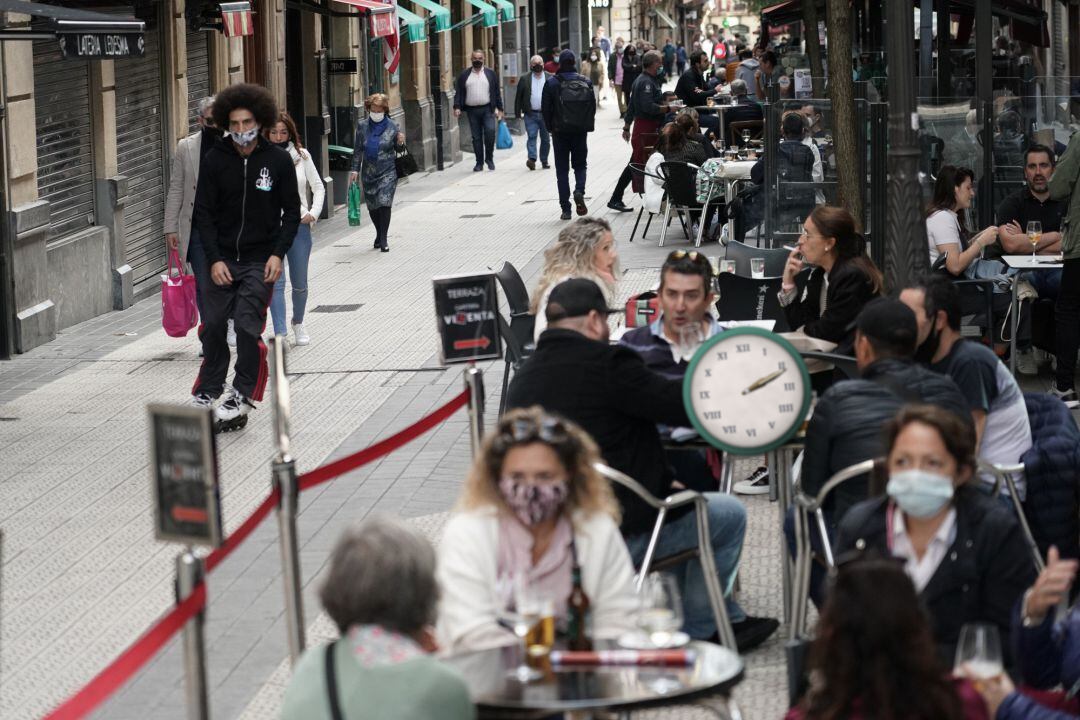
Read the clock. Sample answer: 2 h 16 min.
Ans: 2 h 11 min
